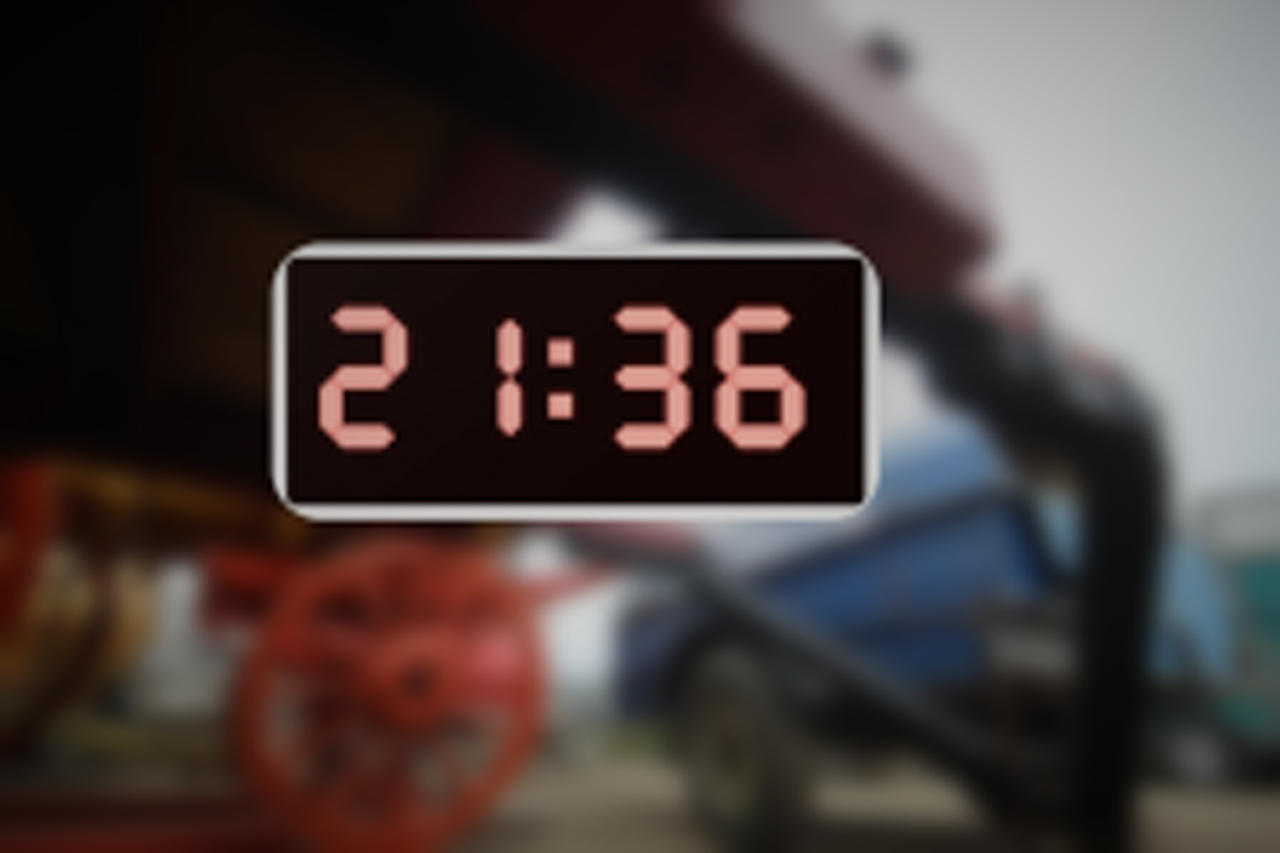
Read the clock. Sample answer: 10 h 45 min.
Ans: 21 h 36 min
